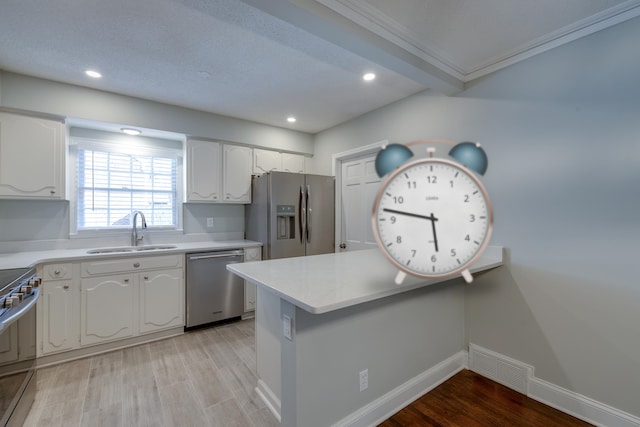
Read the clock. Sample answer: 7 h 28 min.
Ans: 5 h 47 min
